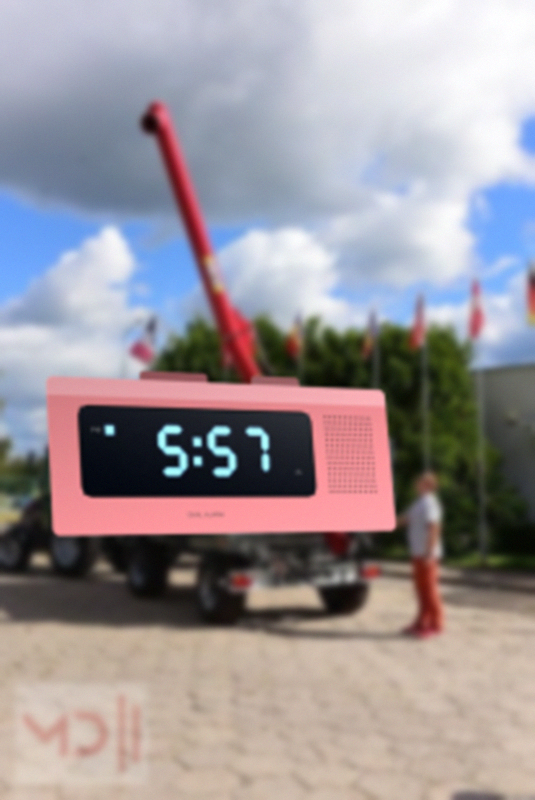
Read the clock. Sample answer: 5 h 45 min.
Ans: 5 h 57 min
